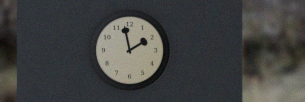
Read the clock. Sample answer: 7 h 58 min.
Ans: 1 h 58 min
